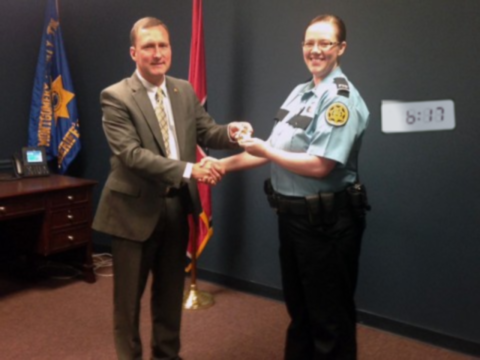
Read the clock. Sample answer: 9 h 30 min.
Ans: 6 h 17 min
